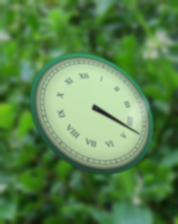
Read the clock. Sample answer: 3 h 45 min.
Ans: 4 h 22 min
